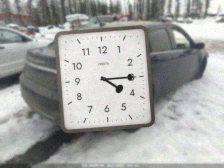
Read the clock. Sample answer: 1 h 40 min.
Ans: 4 h 15 min
